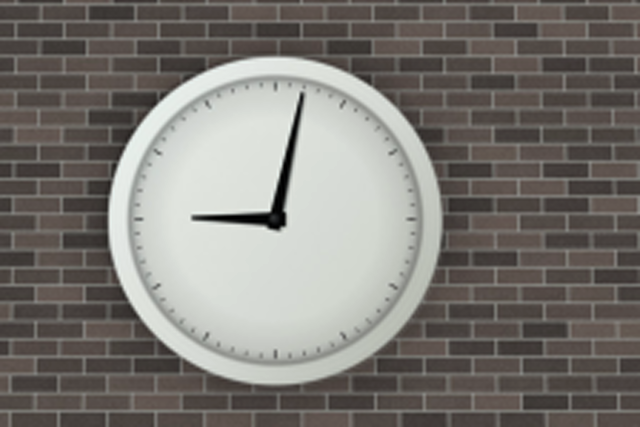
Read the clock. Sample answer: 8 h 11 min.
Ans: 9 h 02 min
